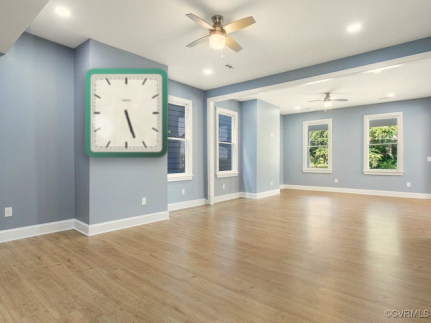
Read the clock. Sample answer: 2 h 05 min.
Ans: 5 h 27 min
